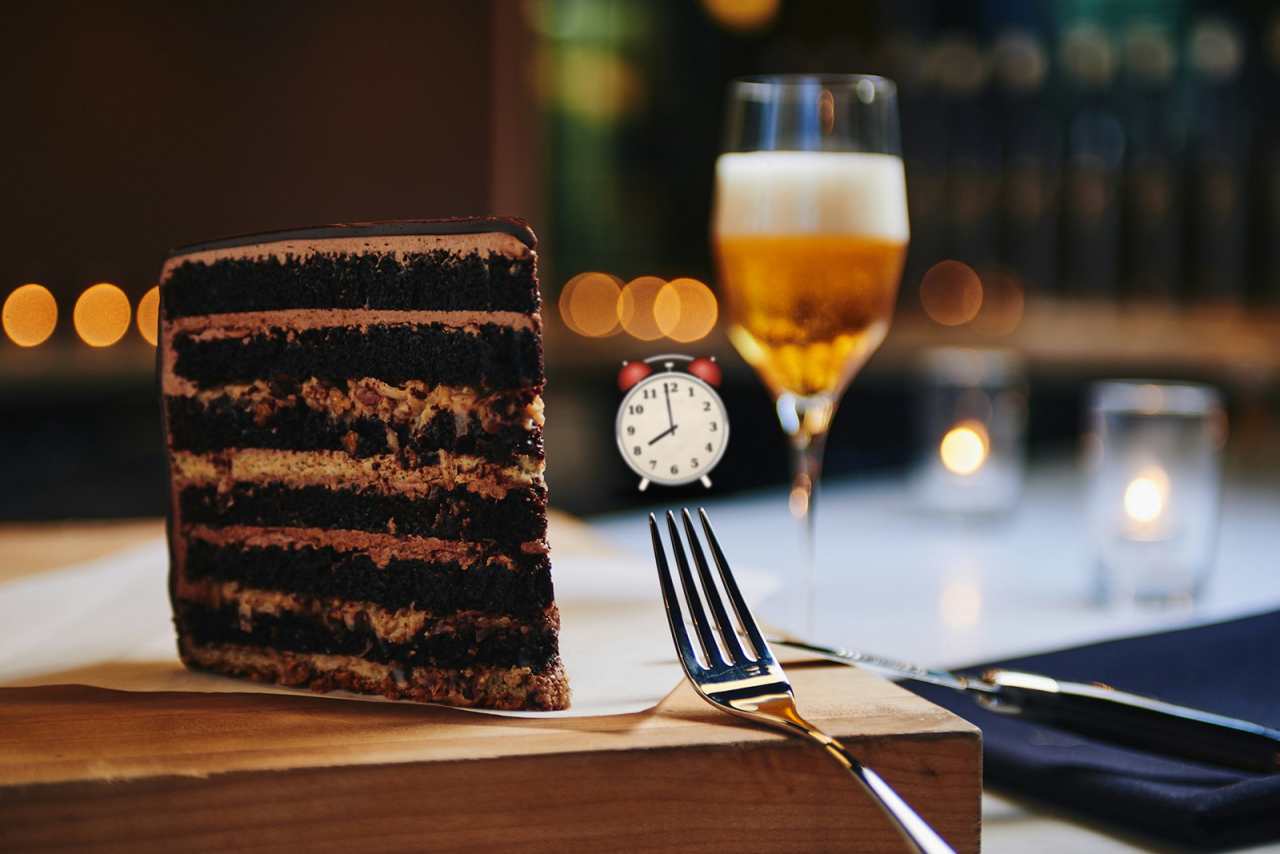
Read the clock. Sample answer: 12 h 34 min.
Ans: 7 h 59 min
